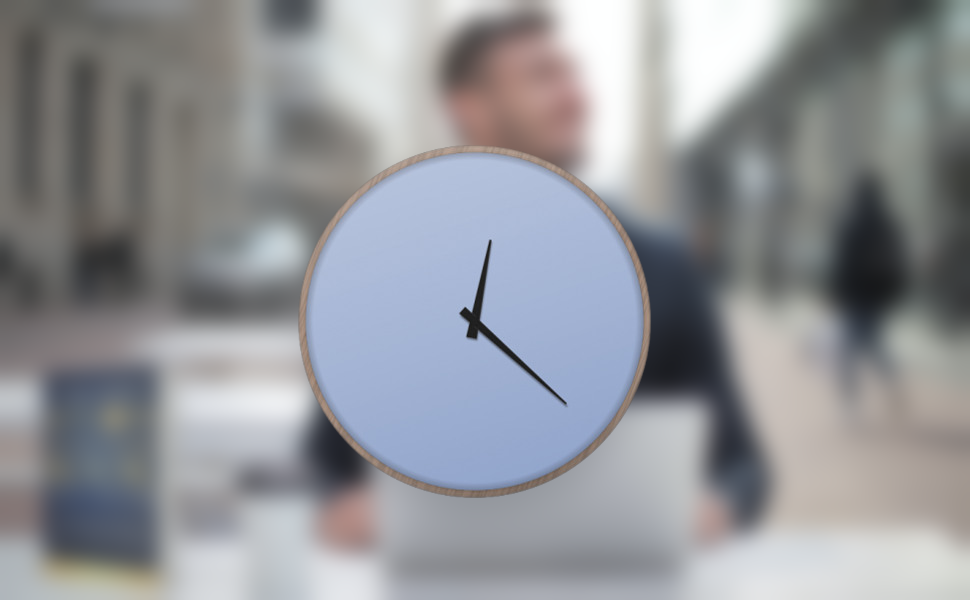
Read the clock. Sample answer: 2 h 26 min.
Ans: 12 h 22 min
